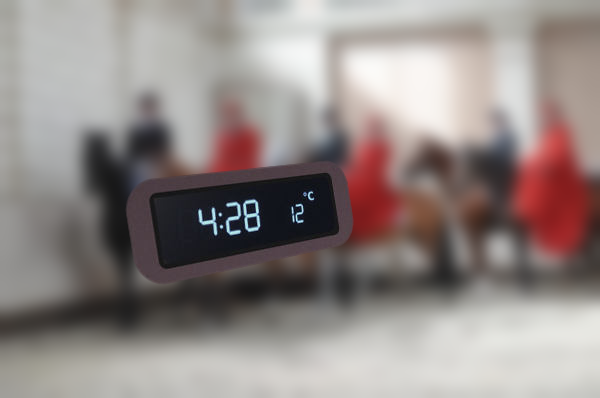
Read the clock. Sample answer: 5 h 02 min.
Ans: 4 h 28 min
